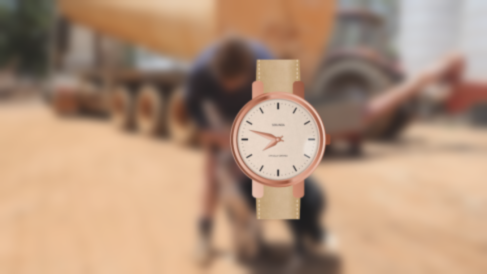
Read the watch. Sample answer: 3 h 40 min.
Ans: 7 h 48 min
